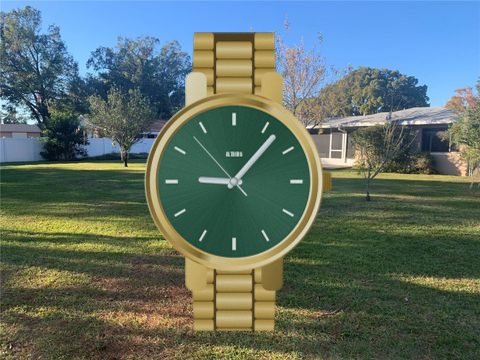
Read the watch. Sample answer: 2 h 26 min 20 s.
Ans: 9 h 06 min 53 s
